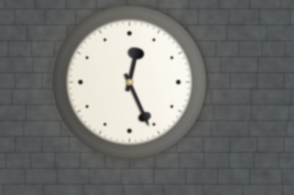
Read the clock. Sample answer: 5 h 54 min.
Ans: 12 h 26 min
